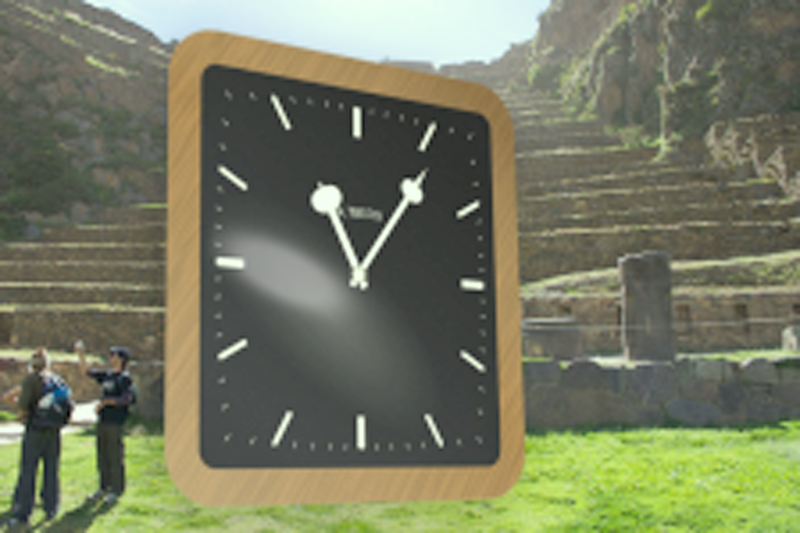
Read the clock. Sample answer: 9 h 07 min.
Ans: 11 h 06 min
